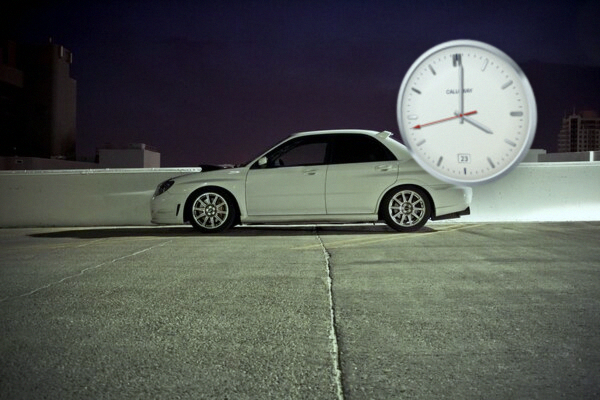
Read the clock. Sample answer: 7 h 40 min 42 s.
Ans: 4 h 00 min 43 s
